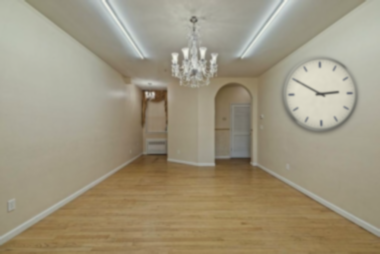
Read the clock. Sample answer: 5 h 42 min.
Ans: 2 h 50 min
